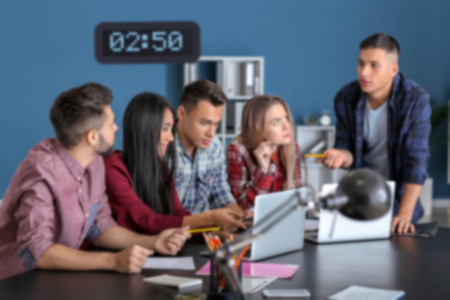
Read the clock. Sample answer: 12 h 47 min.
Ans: 2 h 50 min
